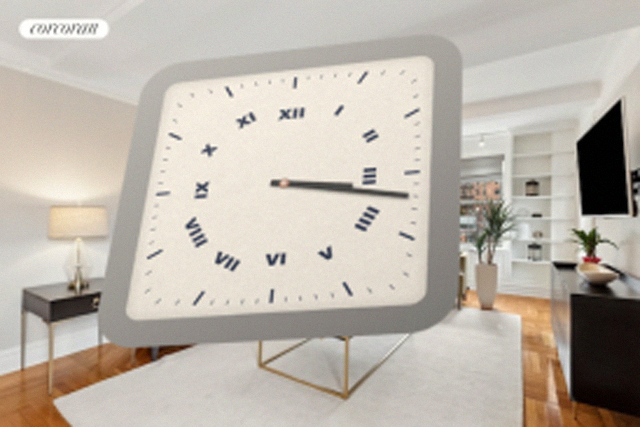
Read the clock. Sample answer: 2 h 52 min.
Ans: 3 h 17 min
